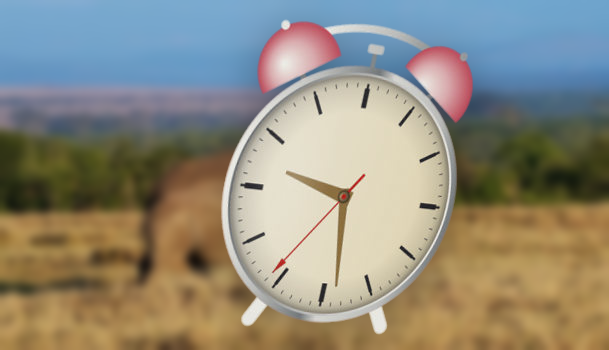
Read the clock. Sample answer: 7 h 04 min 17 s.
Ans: 9 h 28 min 36 s
